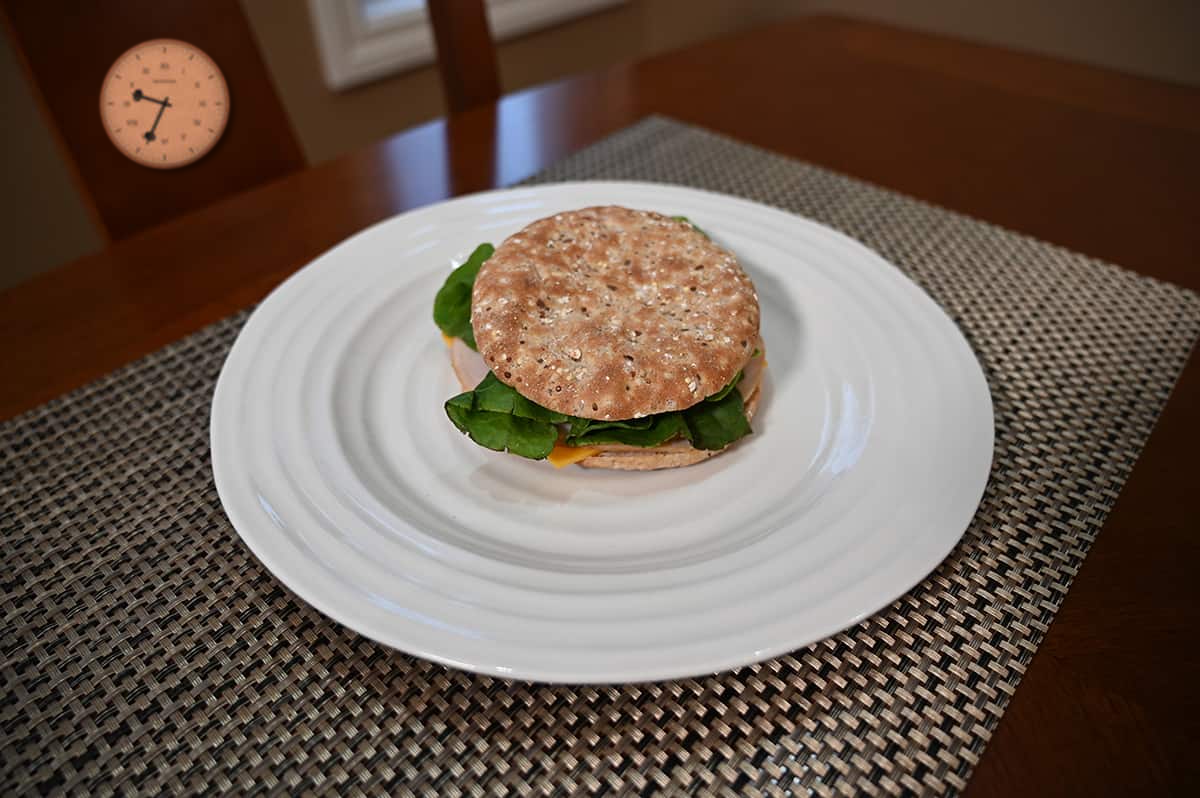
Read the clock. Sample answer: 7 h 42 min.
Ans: 9 h 34 min
